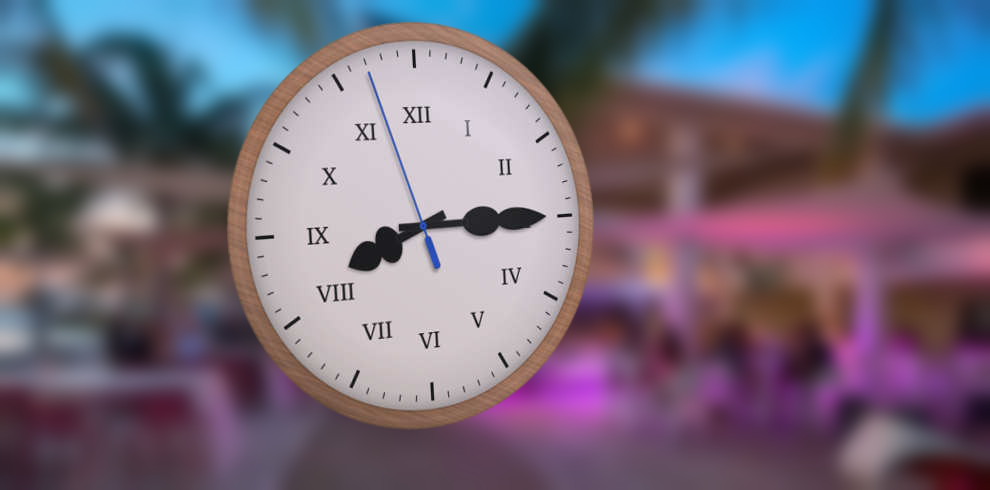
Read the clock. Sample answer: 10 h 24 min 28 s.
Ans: 8 h 14 min 57 s
